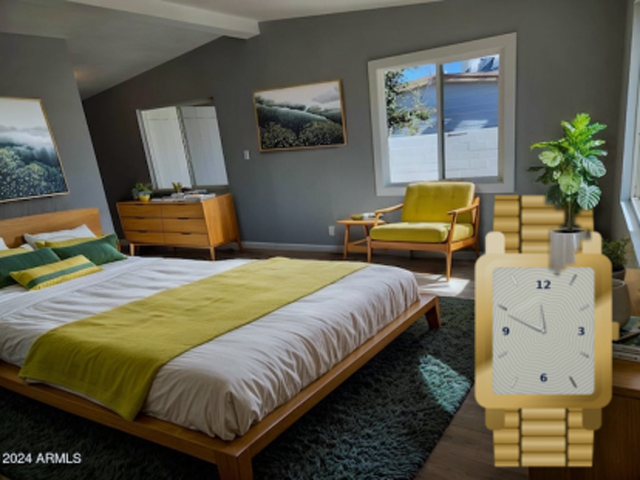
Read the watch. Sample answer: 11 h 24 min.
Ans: 11 h 49 min
